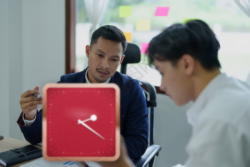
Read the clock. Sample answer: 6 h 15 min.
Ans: 2 h 21 min
